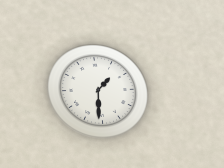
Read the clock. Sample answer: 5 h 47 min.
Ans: 1 h 31 min
